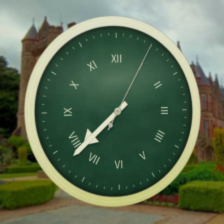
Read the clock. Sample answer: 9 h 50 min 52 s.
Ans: 7 h 38 min 05 s
